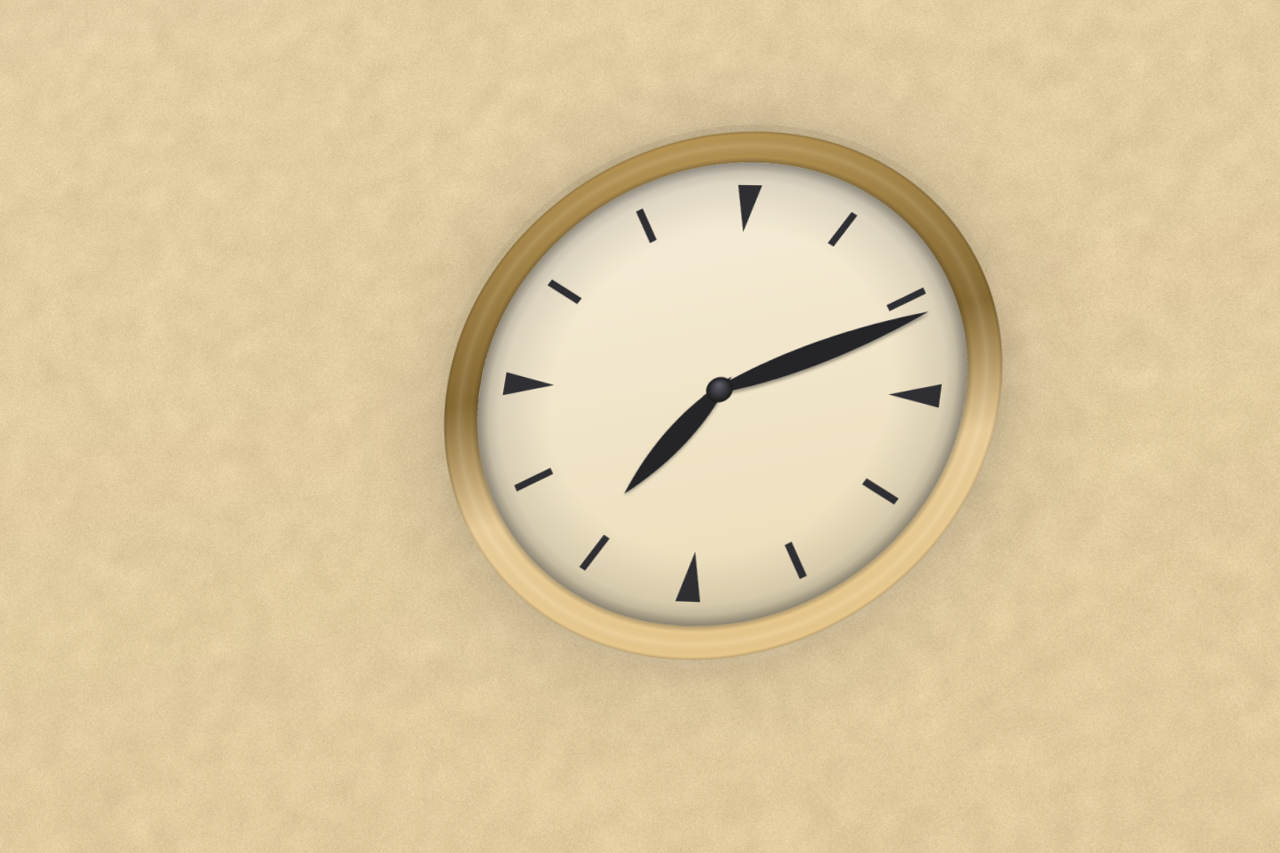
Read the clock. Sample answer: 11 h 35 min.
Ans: 7 h 11 min
